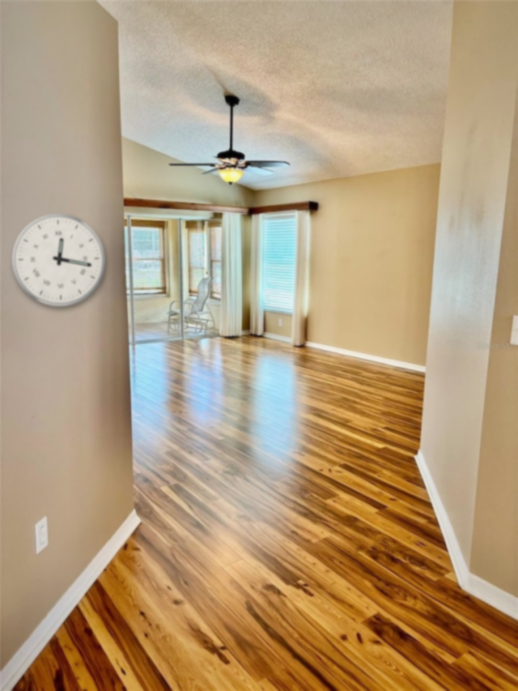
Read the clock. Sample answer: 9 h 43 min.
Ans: 12 h 17 min
